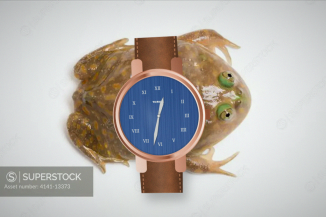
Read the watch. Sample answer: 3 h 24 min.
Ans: 12 h 32 min
